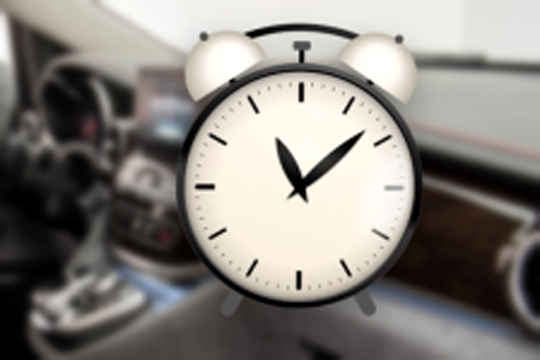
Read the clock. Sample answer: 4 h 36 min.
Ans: 11 h 08 min
